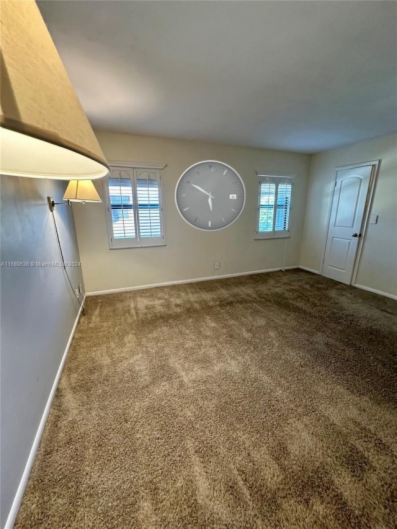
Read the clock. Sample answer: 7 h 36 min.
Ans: 5 h 50 min
